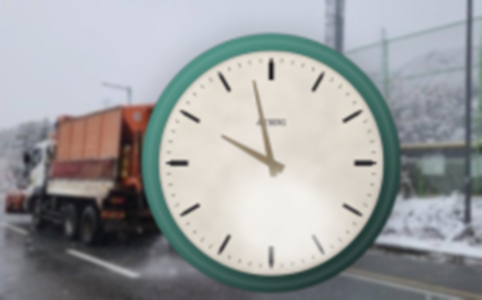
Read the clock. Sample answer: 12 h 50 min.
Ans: 9 h 58 min
